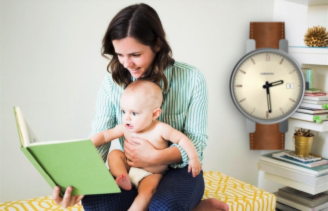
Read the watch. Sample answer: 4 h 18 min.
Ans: 2 h 29 min
